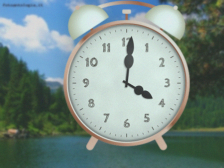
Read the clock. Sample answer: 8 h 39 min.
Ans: 4 h 01 min
